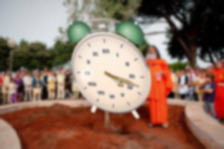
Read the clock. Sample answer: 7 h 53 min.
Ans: 4 h 18 min
